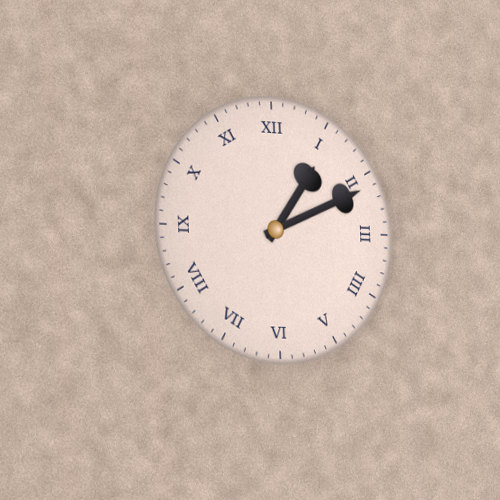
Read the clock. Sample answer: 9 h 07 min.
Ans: 1 h 11 min
